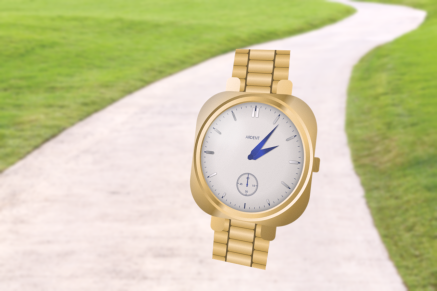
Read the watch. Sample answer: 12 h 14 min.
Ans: 2 h 06 min
